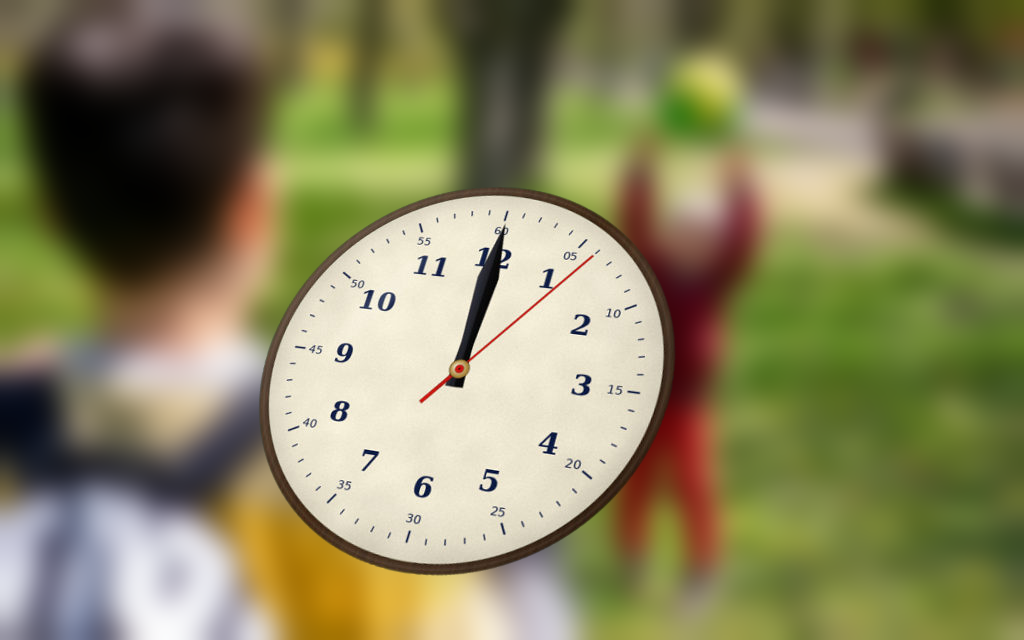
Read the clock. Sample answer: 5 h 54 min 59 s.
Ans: 12 h 00 min 06 s
